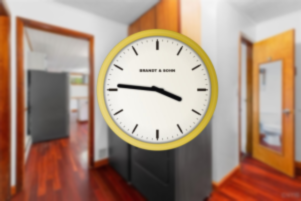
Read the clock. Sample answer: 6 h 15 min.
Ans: 3 h 46 min
